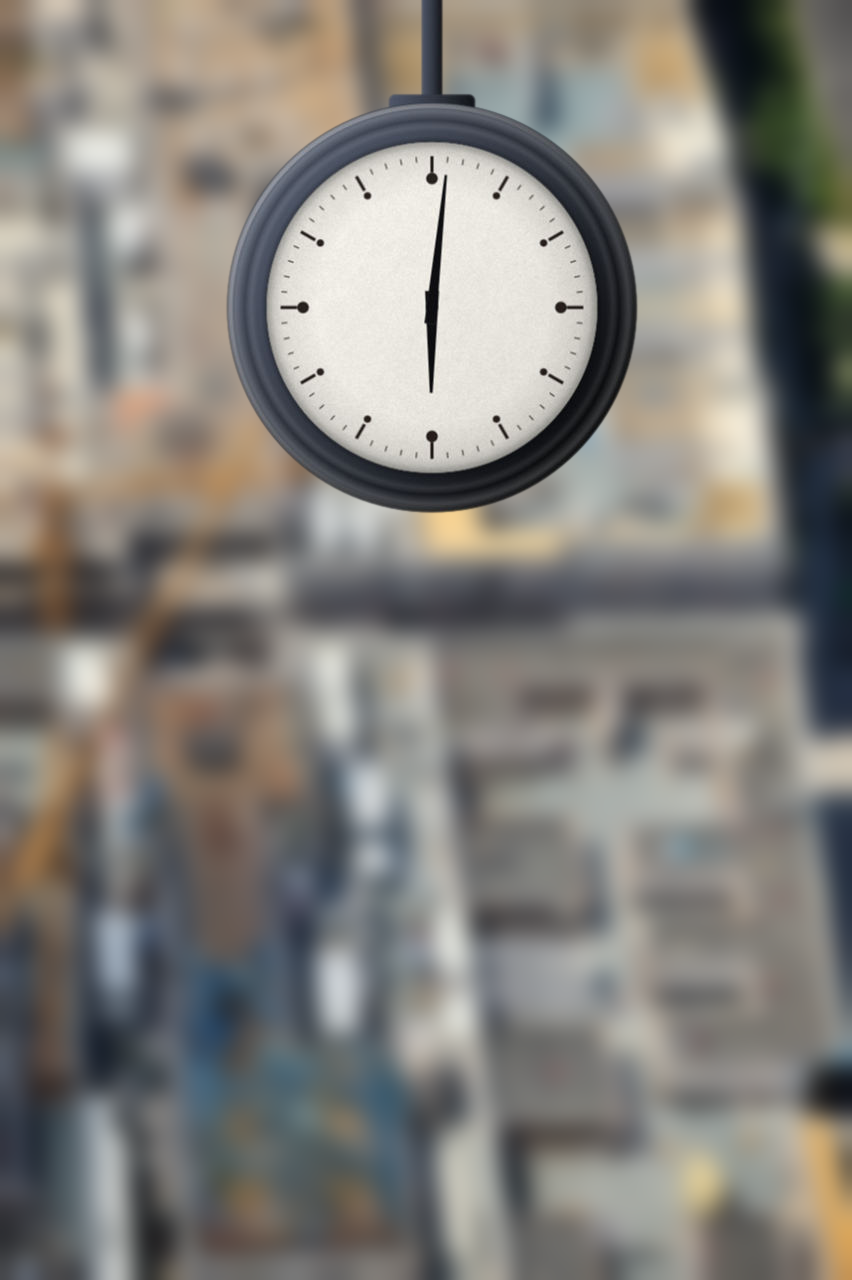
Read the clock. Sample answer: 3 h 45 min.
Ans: 6 h 01 min
